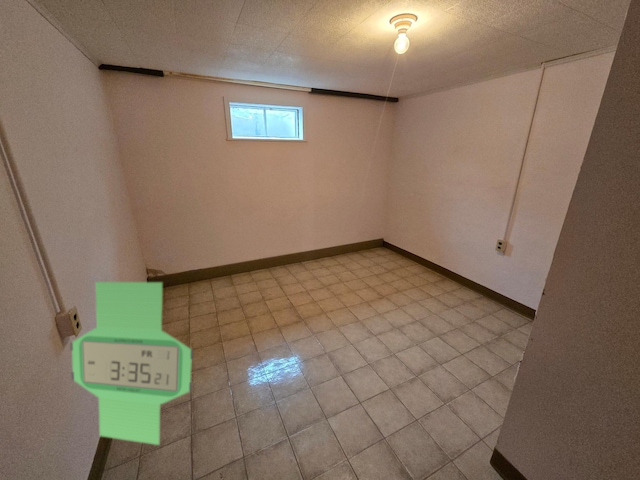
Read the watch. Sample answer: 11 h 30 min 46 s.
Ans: 3 h 35 min 21 s
